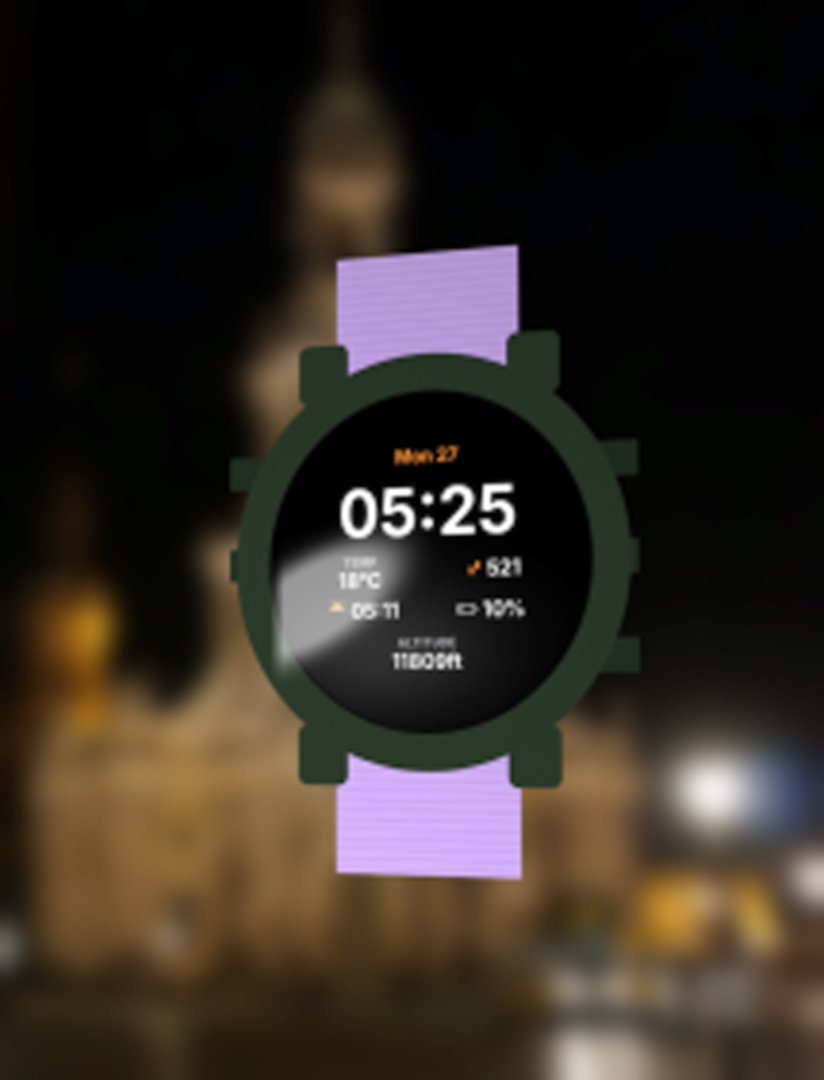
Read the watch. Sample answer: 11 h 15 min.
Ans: 5 h 25 min
